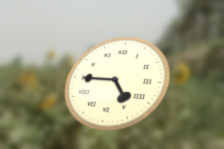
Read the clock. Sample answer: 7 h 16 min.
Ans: 4 h 45 min
